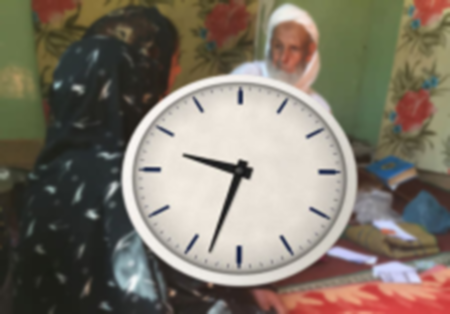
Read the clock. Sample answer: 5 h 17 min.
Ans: 9 h 33 min
